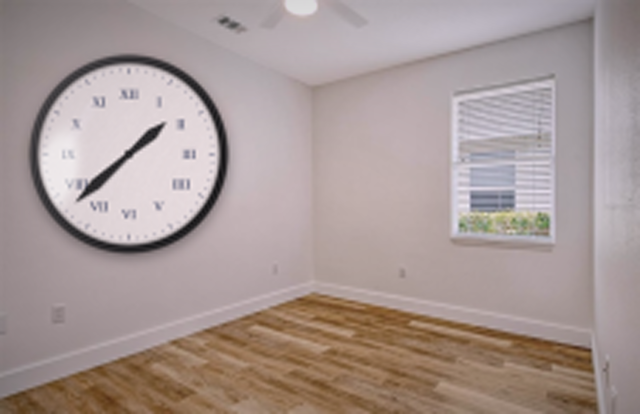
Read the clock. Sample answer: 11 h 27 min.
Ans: 1 h 38 min
